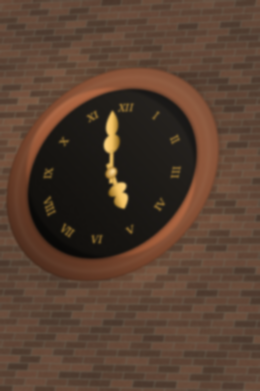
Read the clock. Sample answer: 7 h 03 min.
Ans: 4 h 58 min
